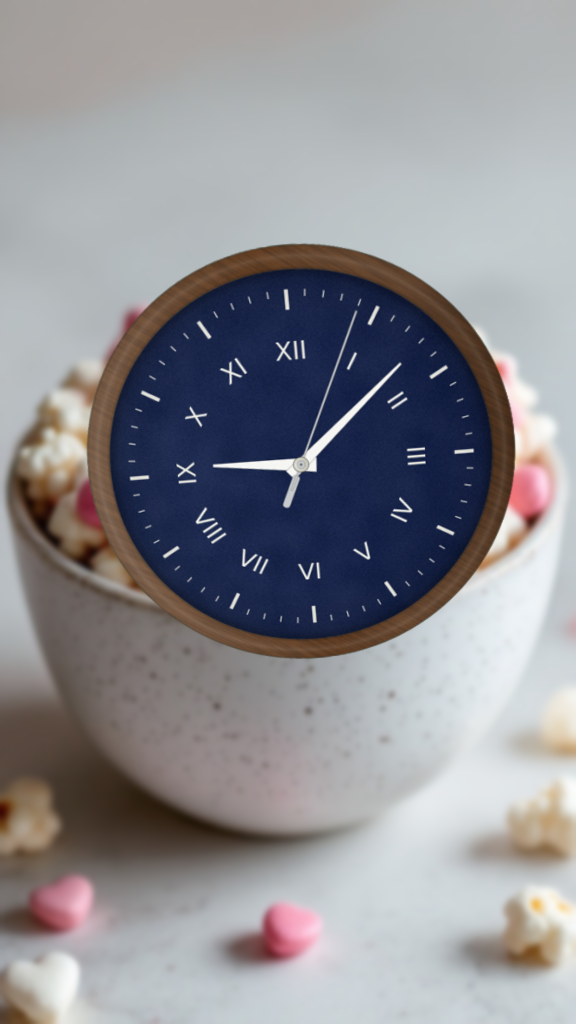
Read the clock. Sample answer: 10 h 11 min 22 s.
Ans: 9 h 08 min 04 s
